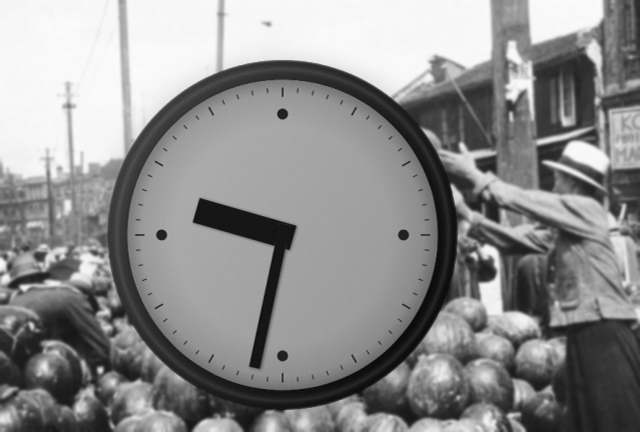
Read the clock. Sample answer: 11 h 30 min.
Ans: 9 h 32 min
